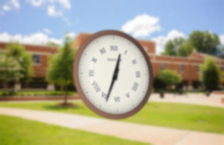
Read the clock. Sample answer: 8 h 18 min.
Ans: 12 h 34 min
